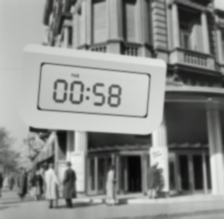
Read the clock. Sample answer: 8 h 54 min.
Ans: 0 h 58 min
